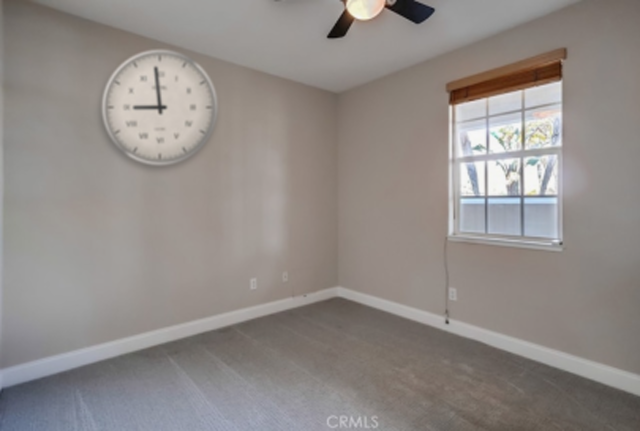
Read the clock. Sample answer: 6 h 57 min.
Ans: 8 h 59 min
